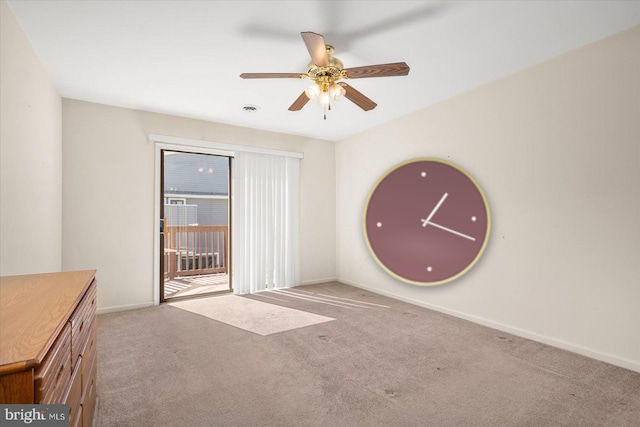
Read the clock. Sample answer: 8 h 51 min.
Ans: 1 h 19 min
